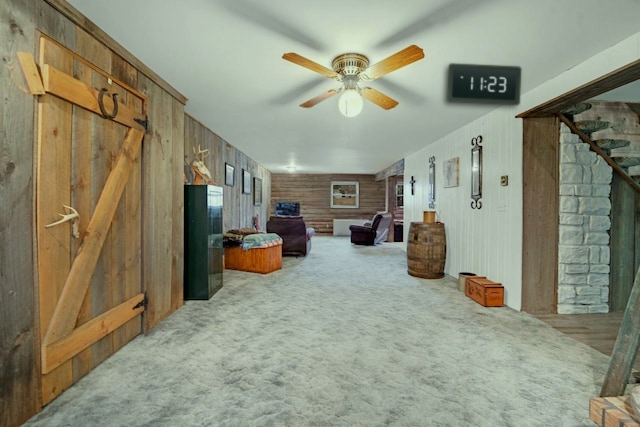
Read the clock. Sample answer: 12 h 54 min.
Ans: 11 h 23 min
